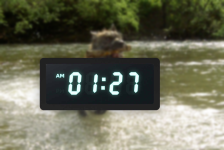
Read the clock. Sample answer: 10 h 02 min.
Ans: 1 h 27 min
